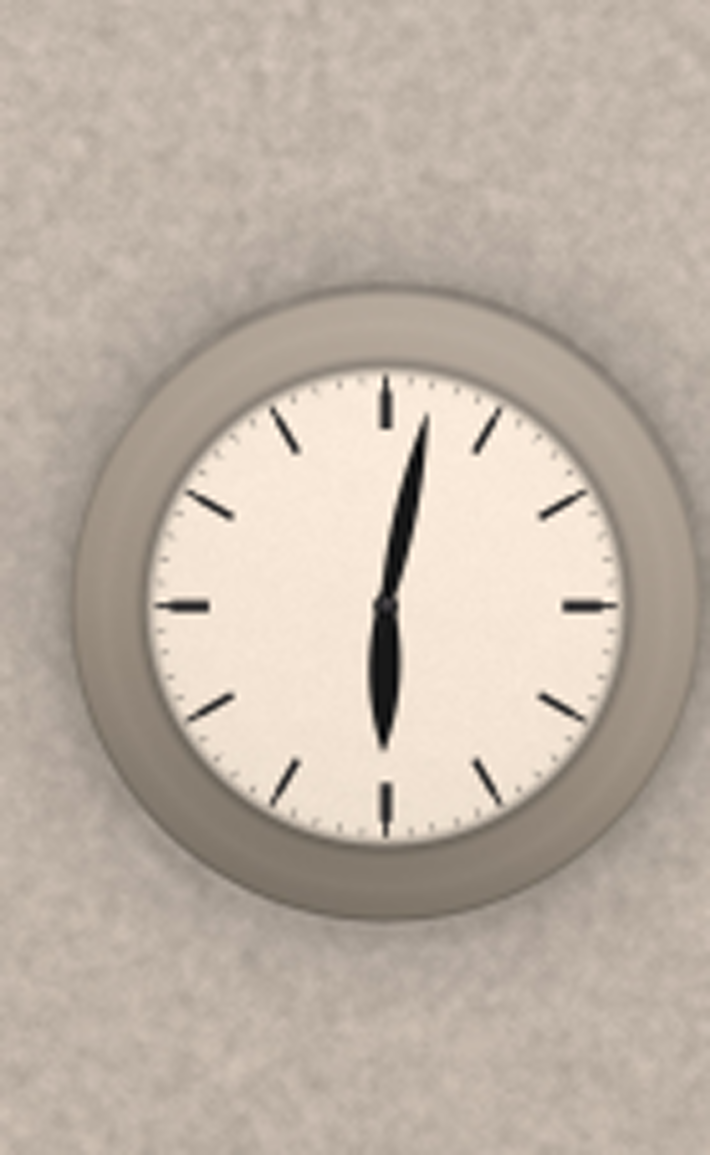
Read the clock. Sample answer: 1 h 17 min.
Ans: 6 h 02 min
